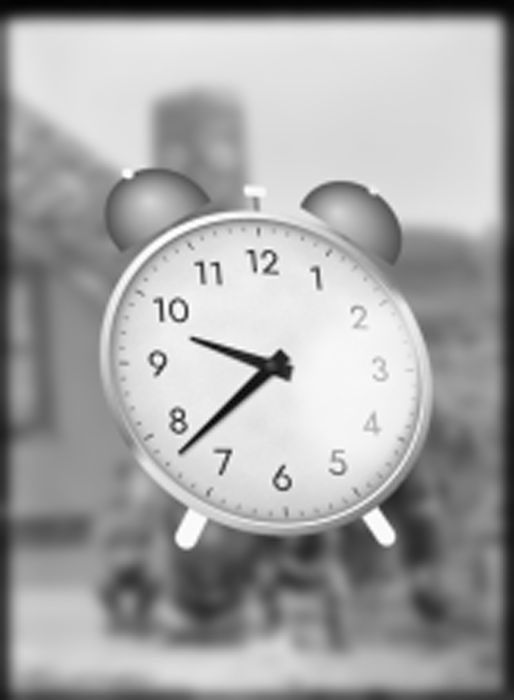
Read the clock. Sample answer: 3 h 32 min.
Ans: 9 h 38 min
